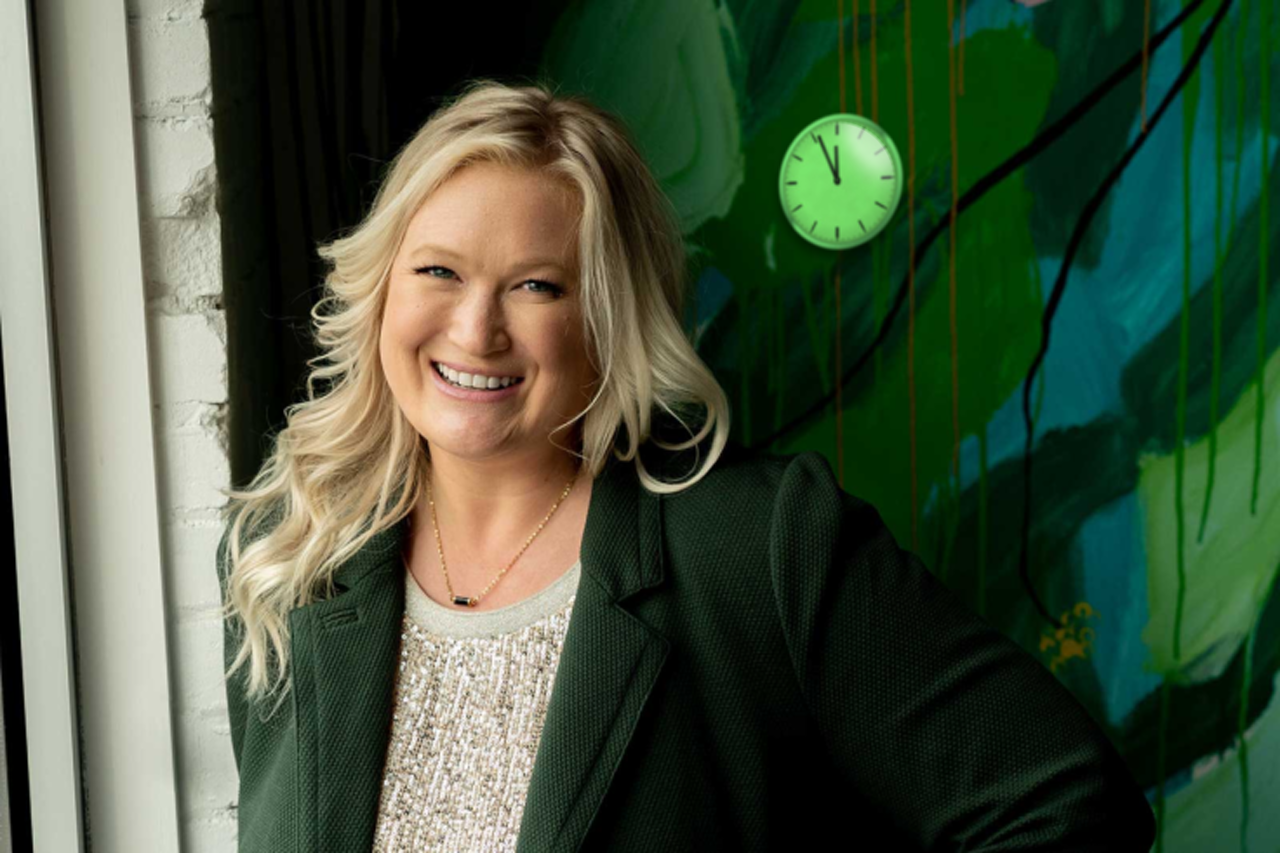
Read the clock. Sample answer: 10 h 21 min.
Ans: 11 h 56 min
